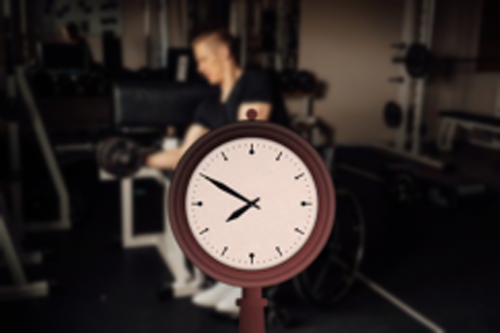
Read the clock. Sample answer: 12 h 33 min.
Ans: 7 h 50 min
